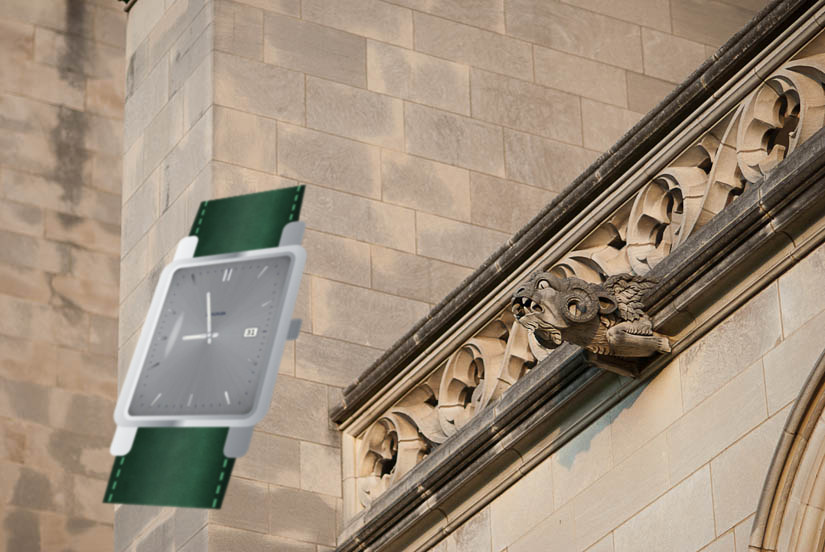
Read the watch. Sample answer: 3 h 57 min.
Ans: 8 h 57 min
